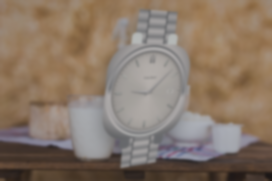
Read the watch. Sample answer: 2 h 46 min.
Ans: 9 h 08 min
